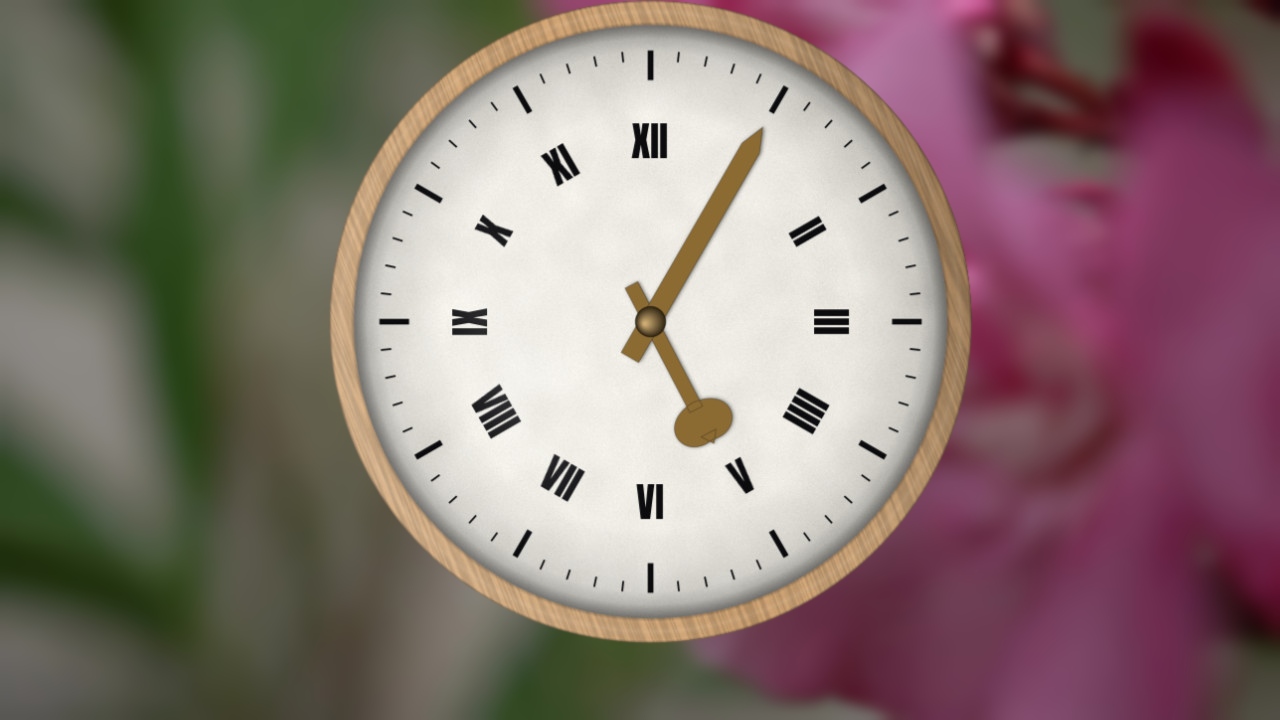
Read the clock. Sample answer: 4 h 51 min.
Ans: 5 h 05 min
